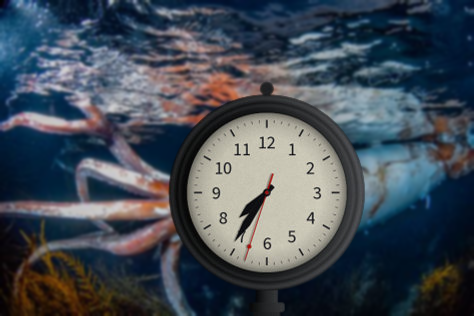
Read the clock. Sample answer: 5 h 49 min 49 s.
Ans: 7 h 35 min 33 s
